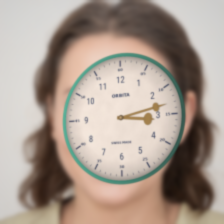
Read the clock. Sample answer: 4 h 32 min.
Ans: 3 h 13 min
